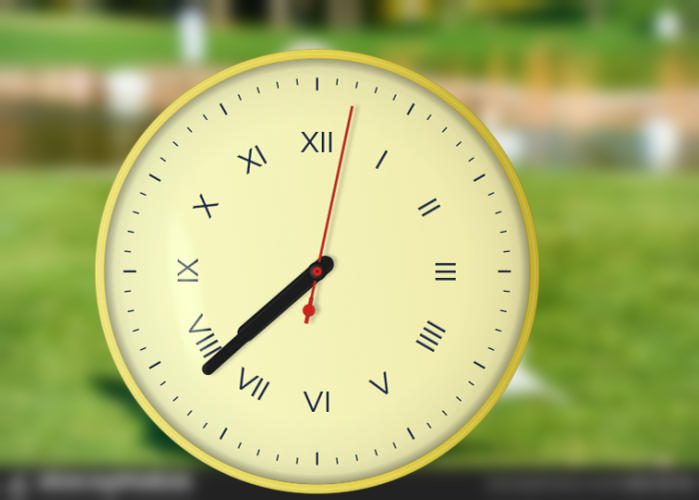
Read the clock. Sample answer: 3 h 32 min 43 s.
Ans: 7 h 38 min 02 s
